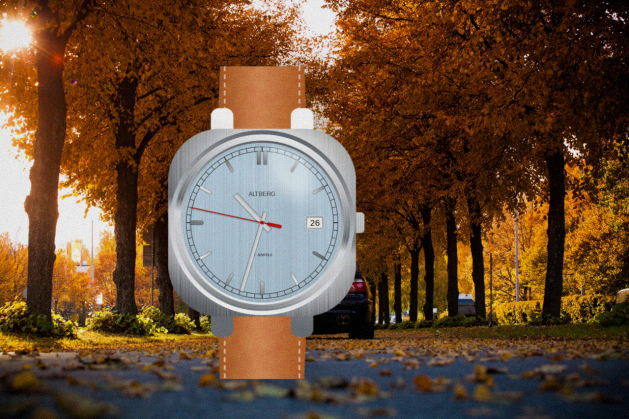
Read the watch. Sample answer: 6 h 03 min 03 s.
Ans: 10 h 32 min 47 s
